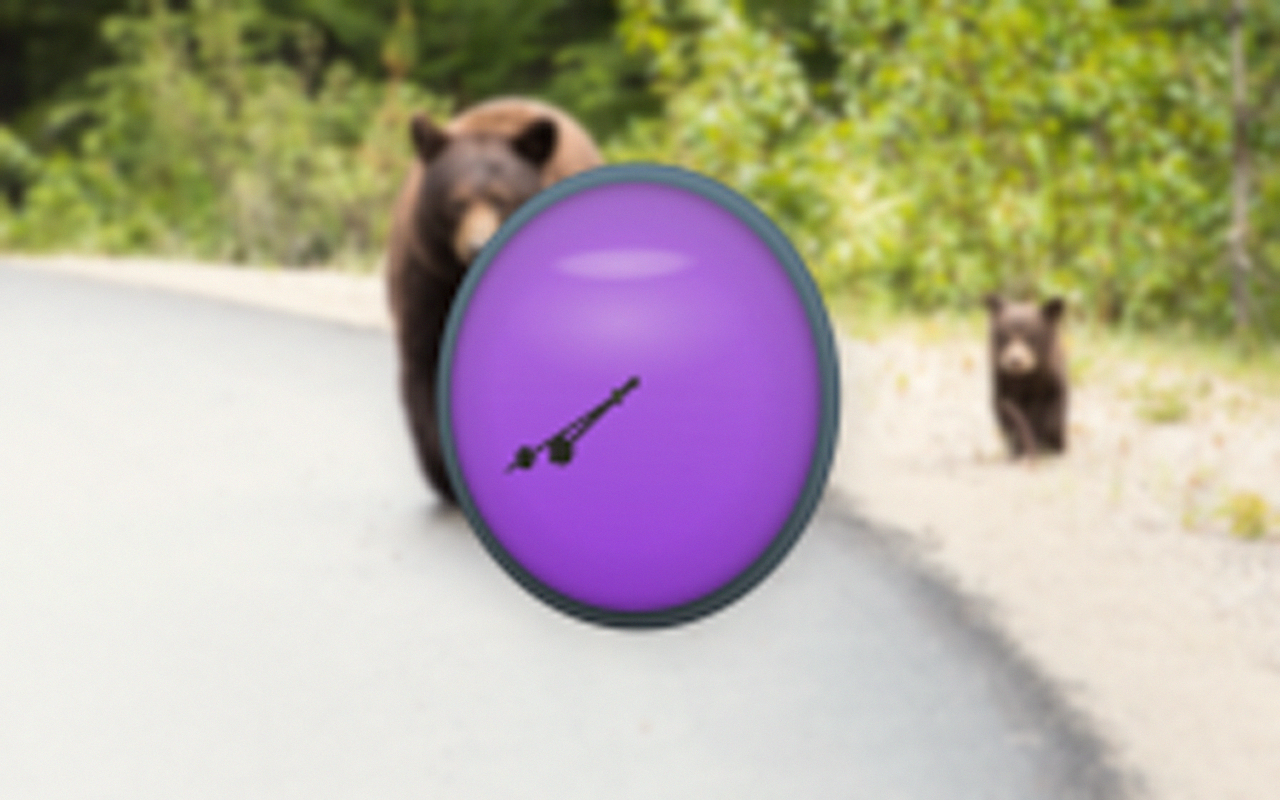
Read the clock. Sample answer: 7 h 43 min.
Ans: 7 h 40 min
